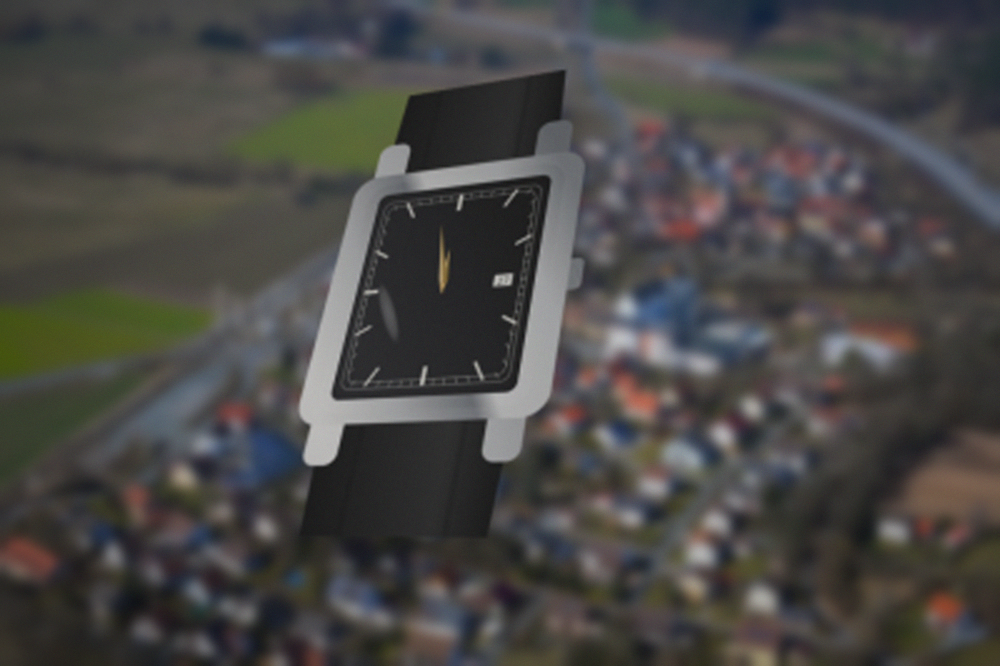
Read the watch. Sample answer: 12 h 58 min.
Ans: 11 h 58 min
